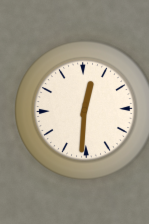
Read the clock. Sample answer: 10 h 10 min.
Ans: 12 h 31 min
